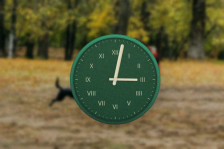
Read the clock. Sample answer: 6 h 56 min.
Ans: 3 h 02 min
